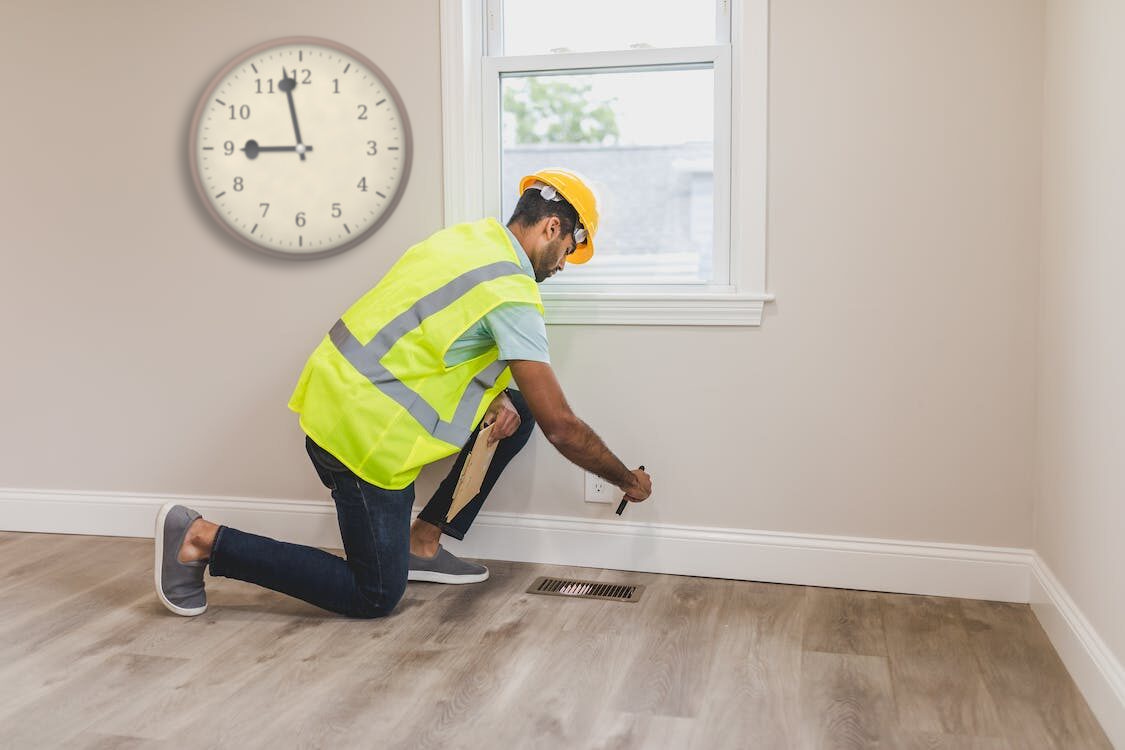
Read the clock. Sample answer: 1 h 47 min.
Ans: 8 h 58 min
